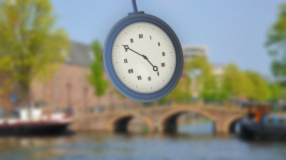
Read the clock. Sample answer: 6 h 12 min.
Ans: 4 h 51 min
